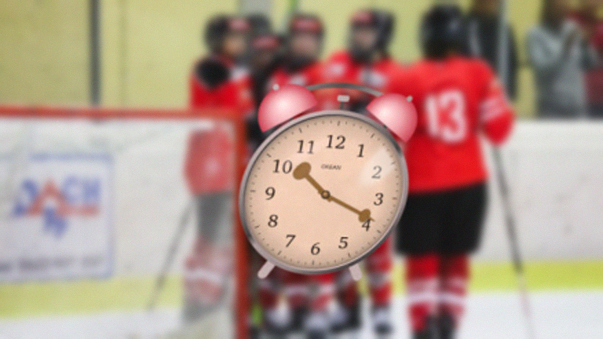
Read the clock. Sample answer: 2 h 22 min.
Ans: 10 h 19 min
